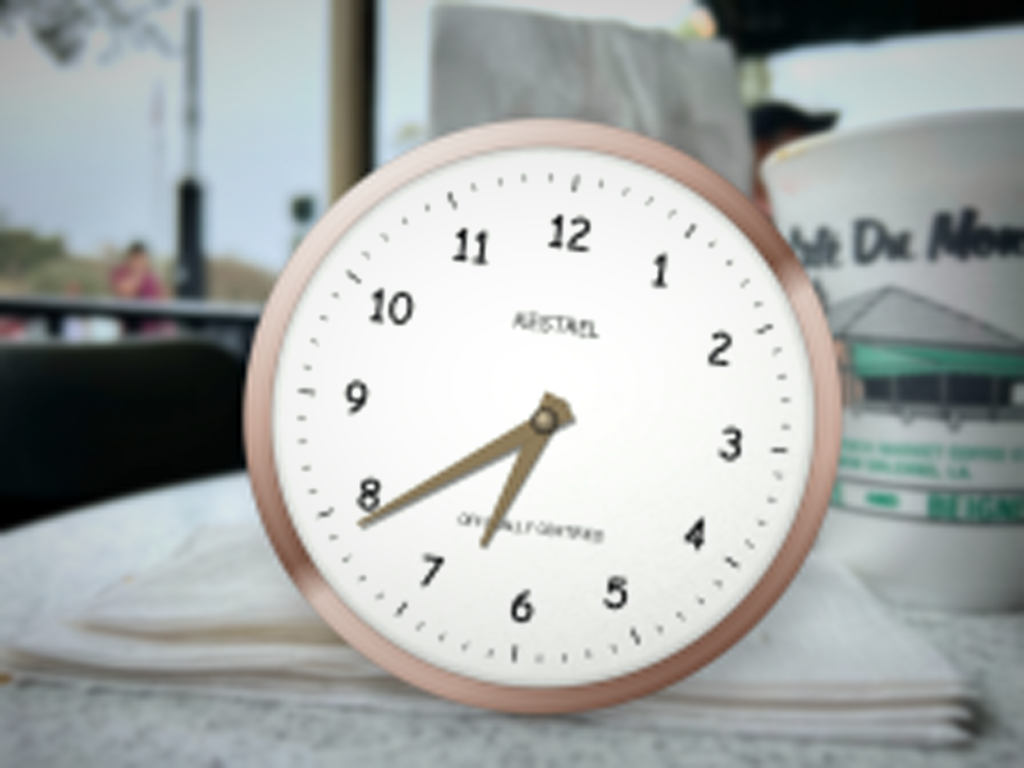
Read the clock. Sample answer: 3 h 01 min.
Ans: 6 h 39 min
